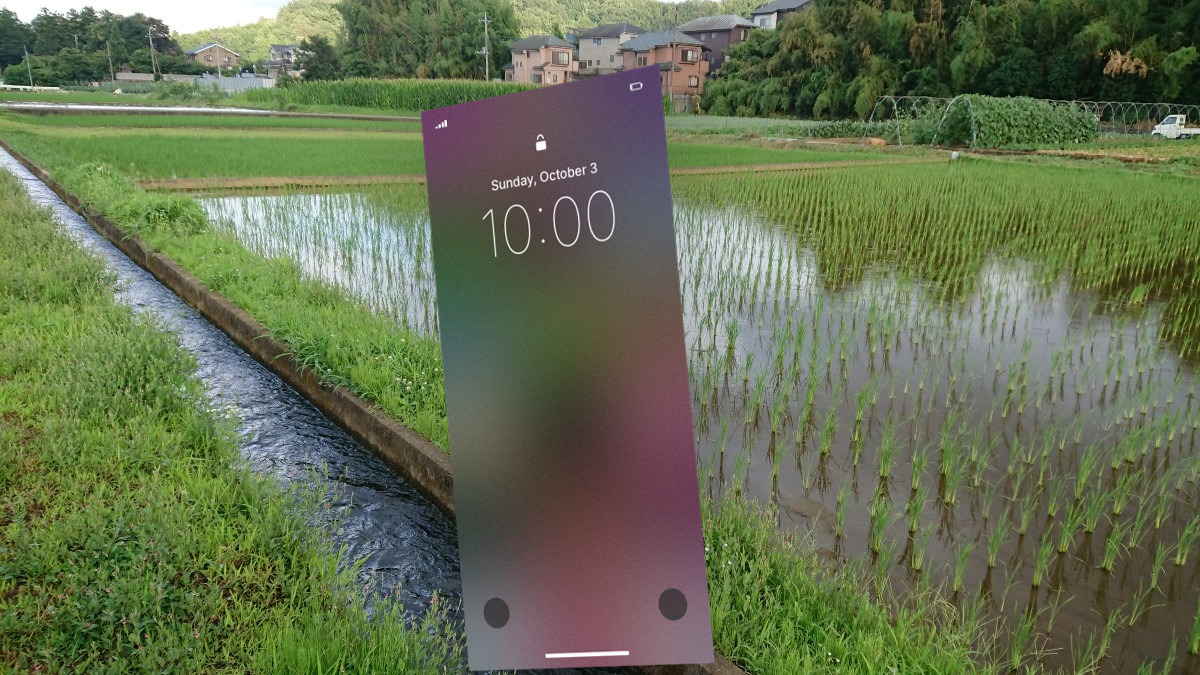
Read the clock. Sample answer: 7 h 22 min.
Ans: 10 h 00 min
